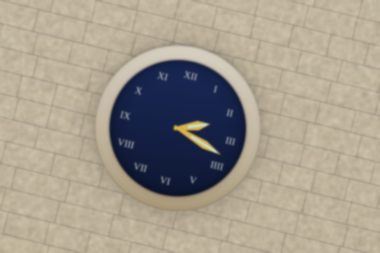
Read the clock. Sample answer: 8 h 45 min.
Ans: 2 h 18 min
